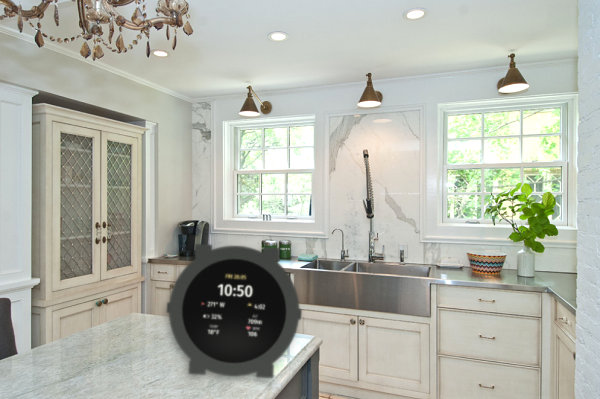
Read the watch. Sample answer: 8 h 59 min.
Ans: 10 h 50 min
